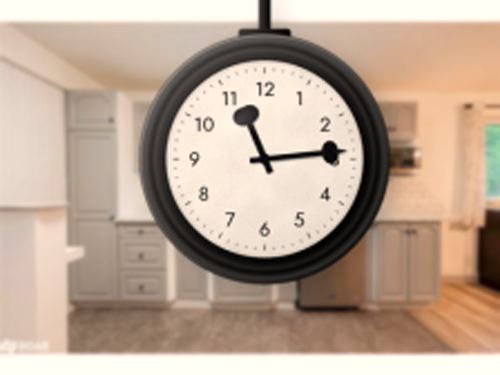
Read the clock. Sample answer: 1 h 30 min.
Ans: 11 h 14 min
